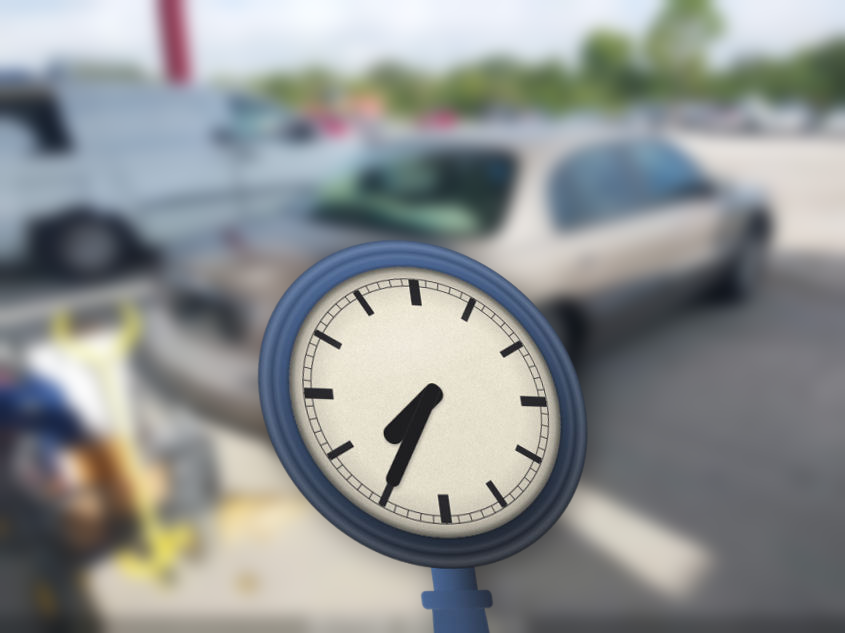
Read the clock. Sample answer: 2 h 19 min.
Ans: 7 h 35 min
